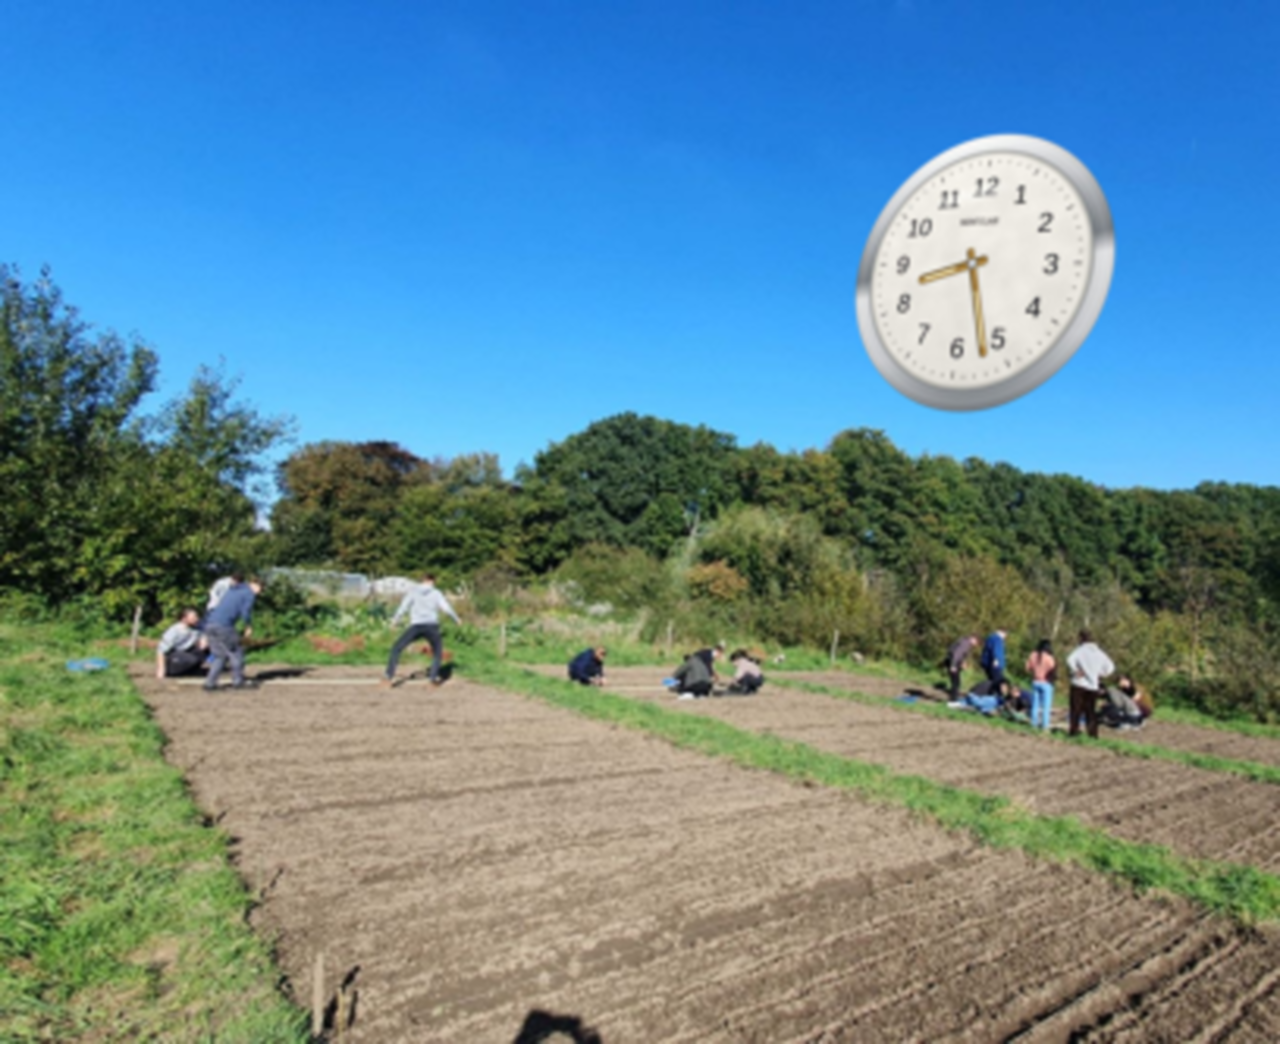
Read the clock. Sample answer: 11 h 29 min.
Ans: 8 h 27 min
